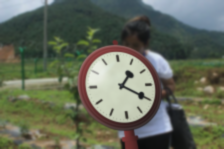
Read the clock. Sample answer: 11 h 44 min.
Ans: 1 h 20 min
